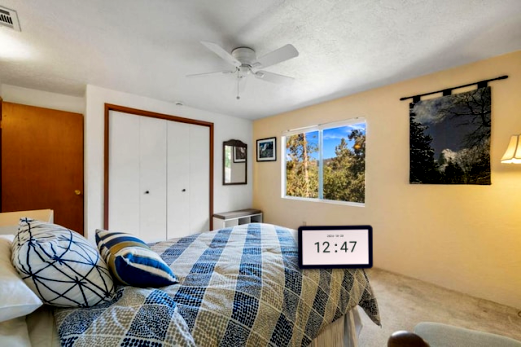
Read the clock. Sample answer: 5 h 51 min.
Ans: 12 h 47 min
